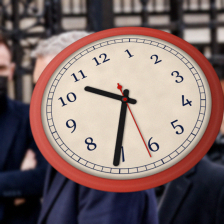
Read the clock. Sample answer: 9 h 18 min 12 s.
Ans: 10 h 35 min 31 s
